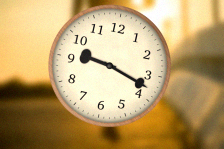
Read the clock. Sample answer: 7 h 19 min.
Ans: 9 h 18 min
